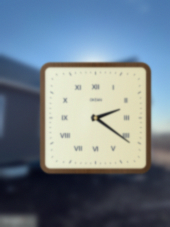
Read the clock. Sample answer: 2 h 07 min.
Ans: 2 h 21 min
